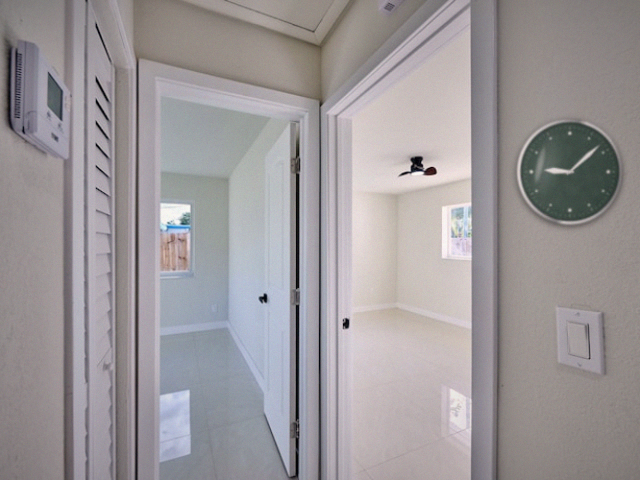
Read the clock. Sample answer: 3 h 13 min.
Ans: 9 h 08 min
